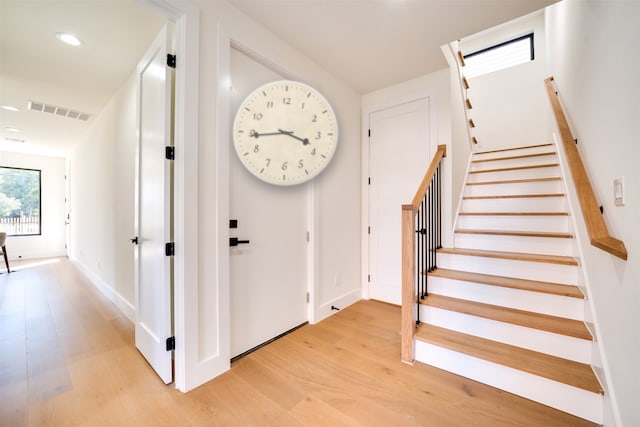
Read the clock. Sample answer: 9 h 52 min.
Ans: 3 h 44 min
